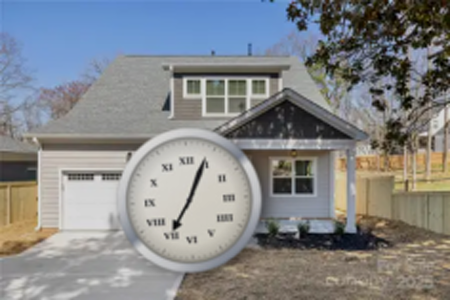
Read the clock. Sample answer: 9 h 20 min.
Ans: 7 h 04 min
